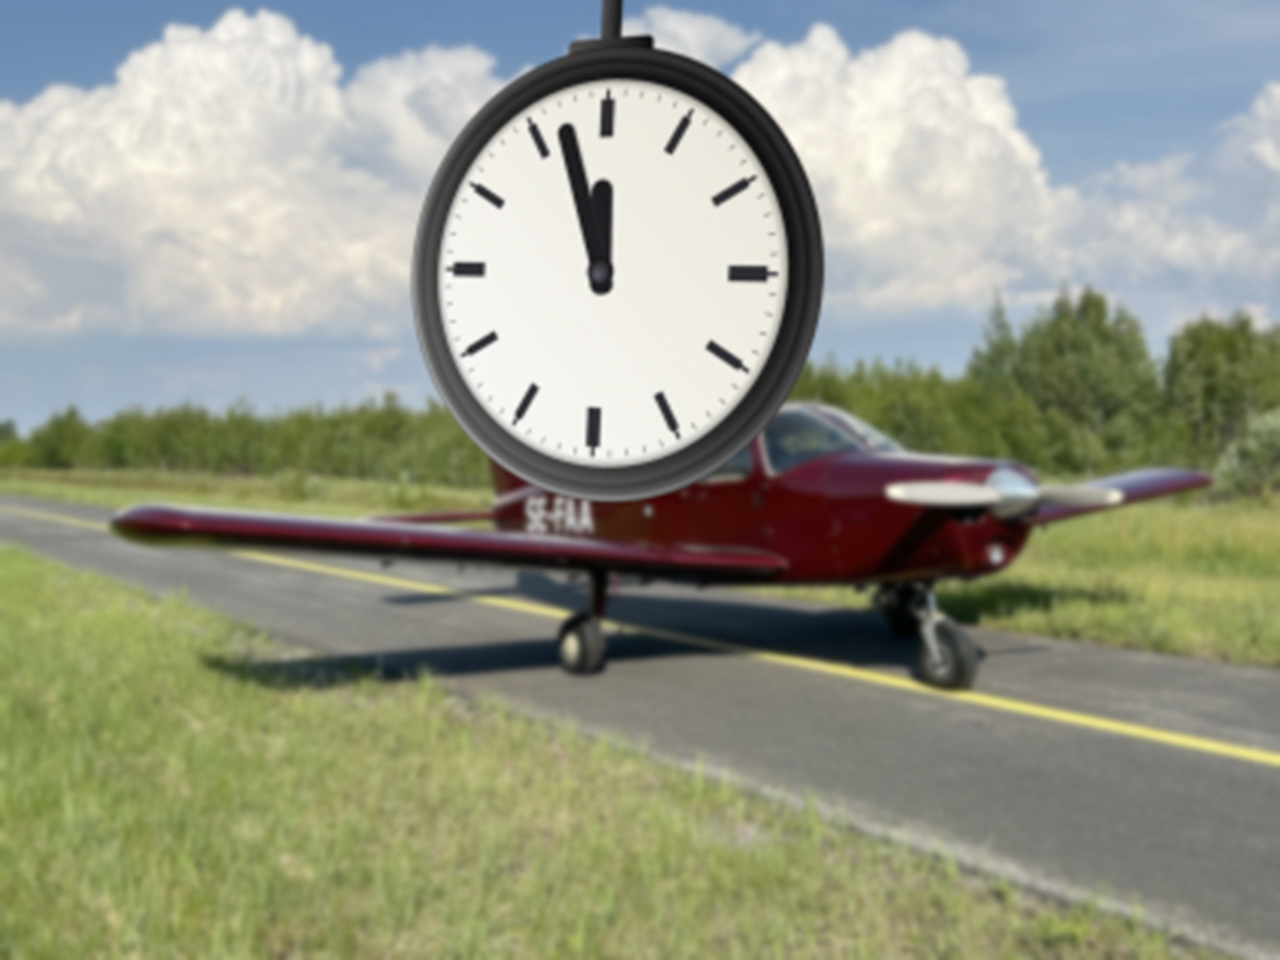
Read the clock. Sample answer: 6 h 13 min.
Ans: 11 h 57 min
